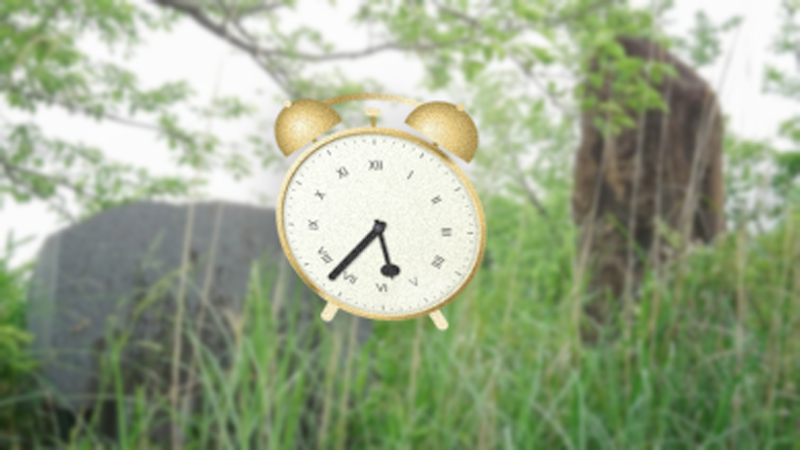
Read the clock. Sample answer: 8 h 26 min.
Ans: 5 h 37 min
